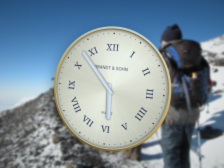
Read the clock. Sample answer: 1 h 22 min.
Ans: 5 h 53 min
